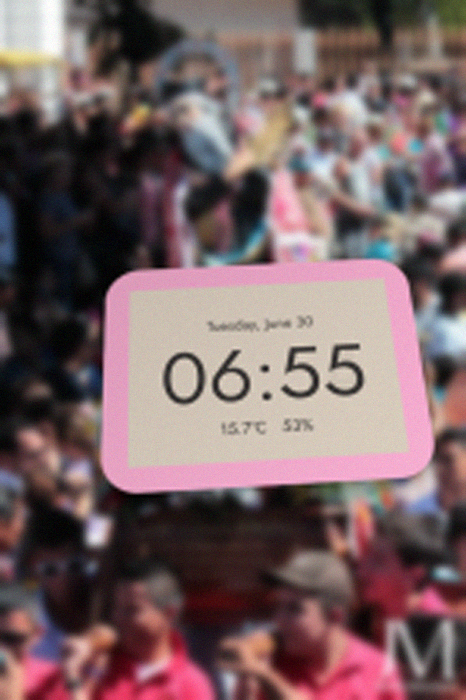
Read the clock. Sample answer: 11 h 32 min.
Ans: 6 h 55 min
